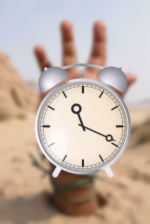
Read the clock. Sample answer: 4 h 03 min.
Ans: 11 h 19 min
